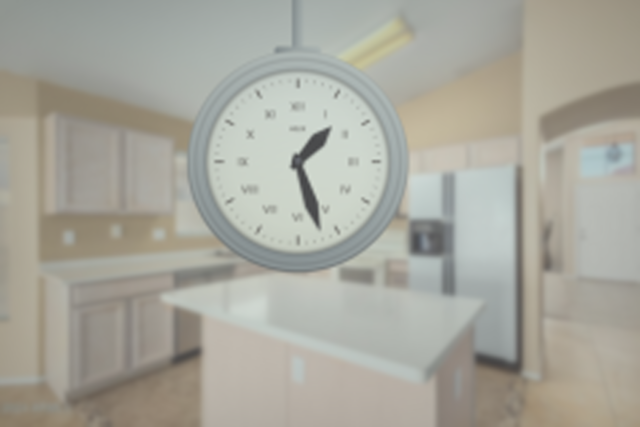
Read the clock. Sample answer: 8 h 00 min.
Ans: 1 h 27 min
